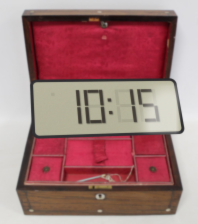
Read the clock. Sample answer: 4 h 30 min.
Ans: 10 h 15 min
